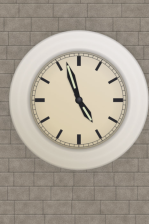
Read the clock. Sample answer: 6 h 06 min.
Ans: 4 h 57 min
